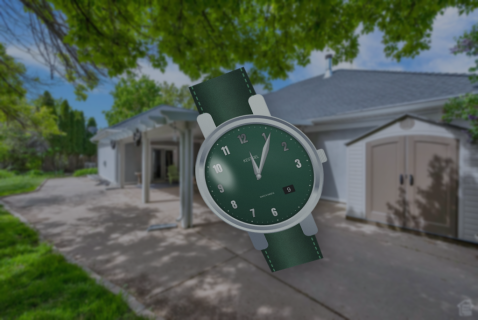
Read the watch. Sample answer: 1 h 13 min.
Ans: 12 h 06 min
